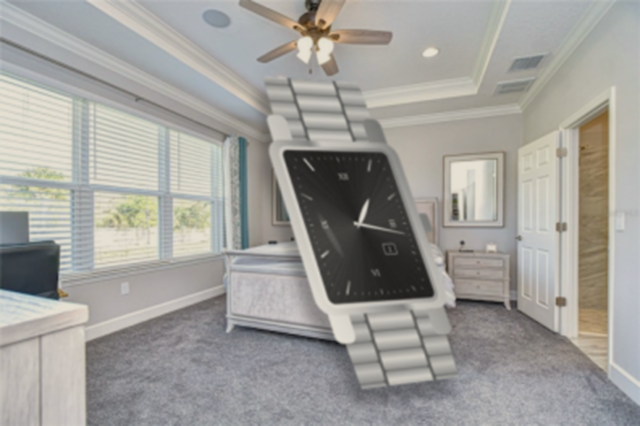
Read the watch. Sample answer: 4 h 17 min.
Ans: 1 h 17 min
